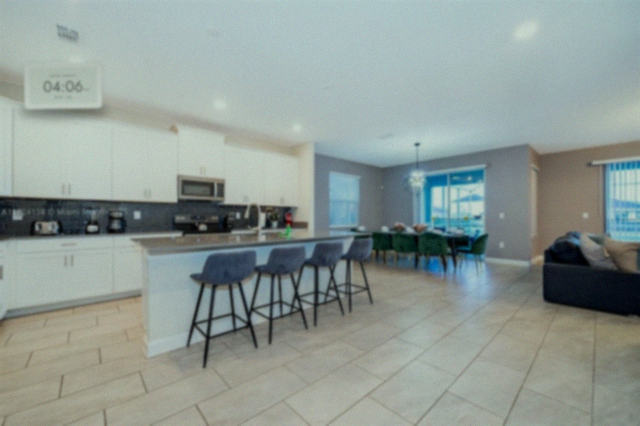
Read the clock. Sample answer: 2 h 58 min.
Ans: 4 h 06 min
